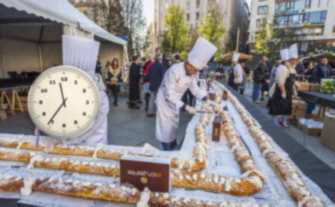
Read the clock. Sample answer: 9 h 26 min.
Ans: 11 h 36 min
